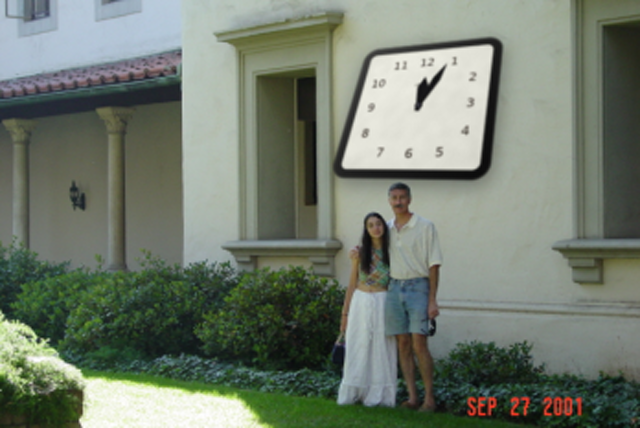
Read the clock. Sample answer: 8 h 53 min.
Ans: 12 h 04 min
